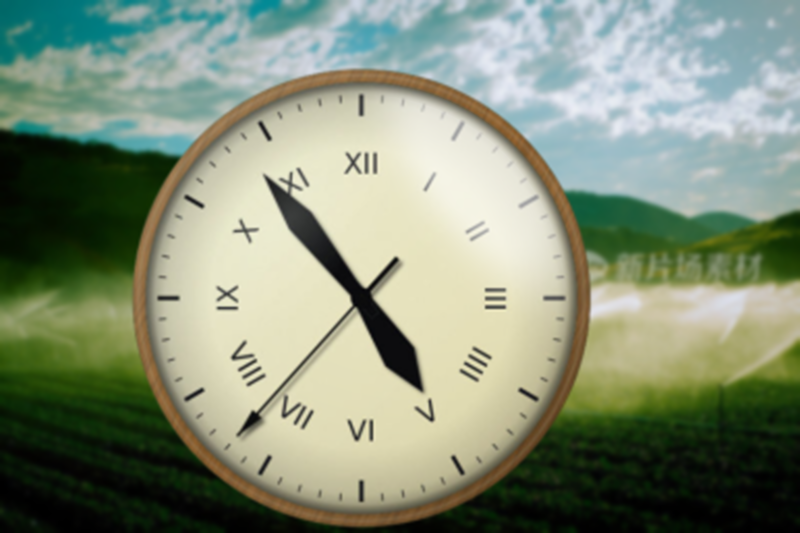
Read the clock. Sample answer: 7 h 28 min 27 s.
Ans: 4 h 53 min 37 s
